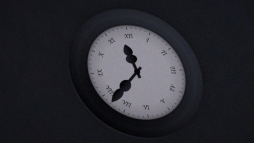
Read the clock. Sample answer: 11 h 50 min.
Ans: 11 h 38 min
